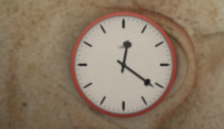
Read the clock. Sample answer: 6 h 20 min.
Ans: 12 h 21 min
